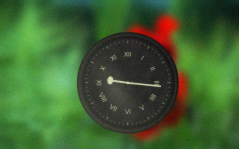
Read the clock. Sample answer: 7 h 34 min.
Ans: 9 h 16 min
